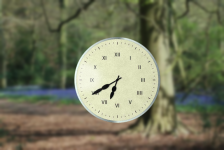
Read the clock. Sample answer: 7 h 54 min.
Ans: 6 h 40 min
